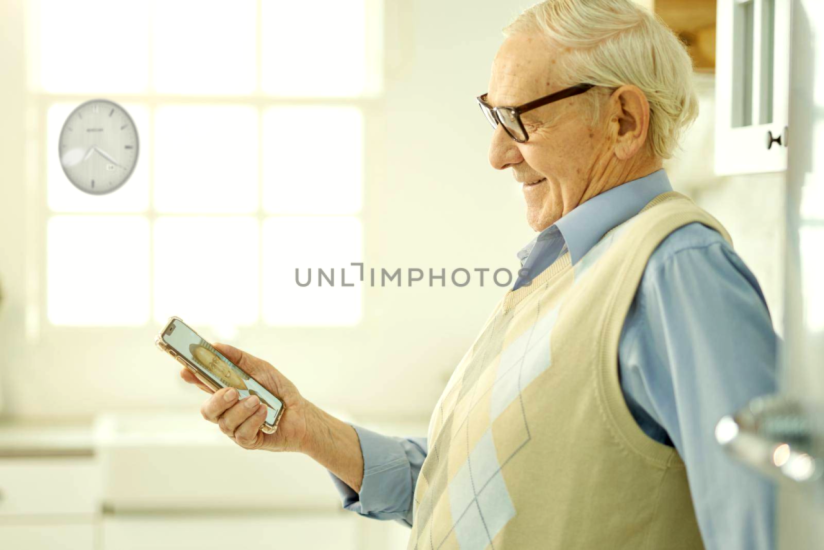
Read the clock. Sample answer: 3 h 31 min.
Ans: 7 h 20 min
